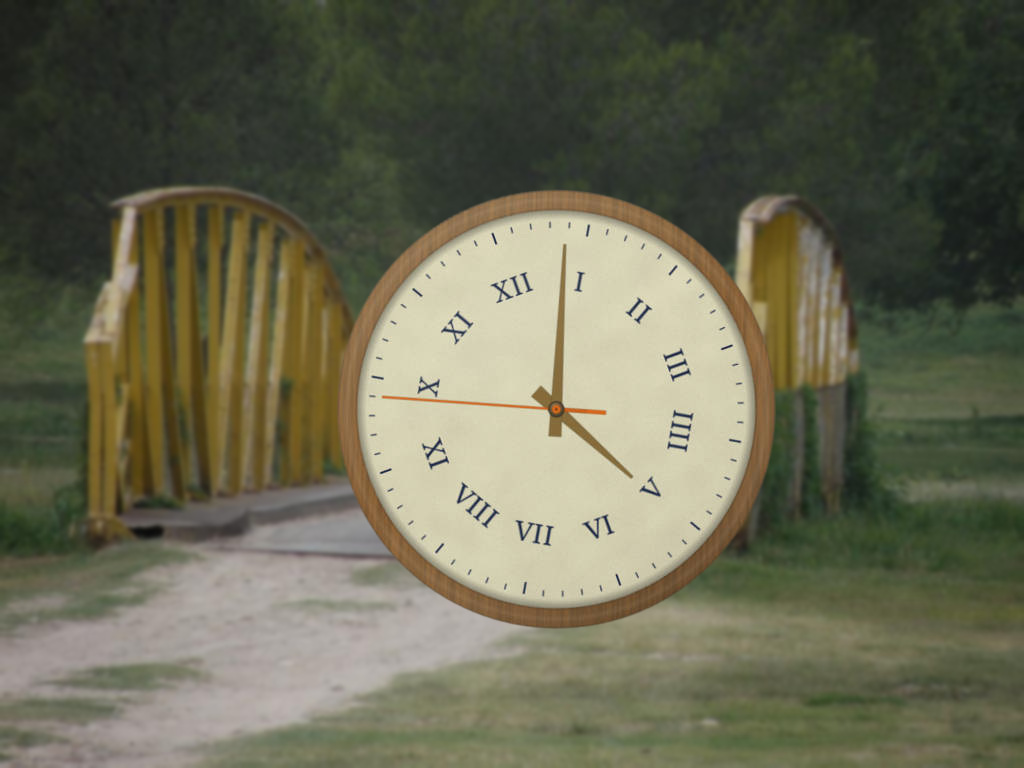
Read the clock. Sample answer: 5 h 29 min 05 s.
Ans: 5 h 03 min 49 s
